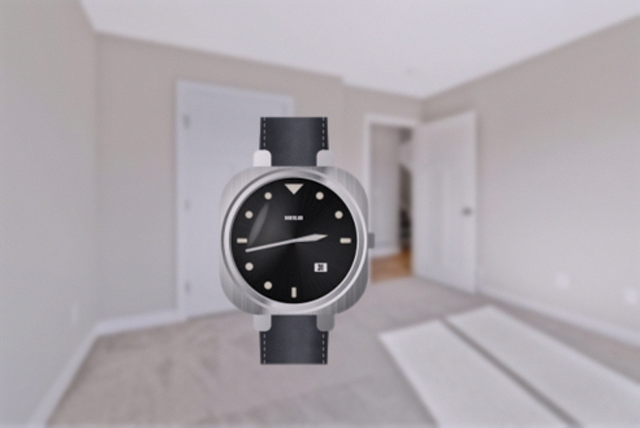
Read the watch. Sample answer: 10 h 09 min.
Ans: 2 h 43 min
